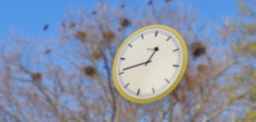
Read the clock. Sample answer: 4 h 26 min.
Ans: 12 h 41 min
